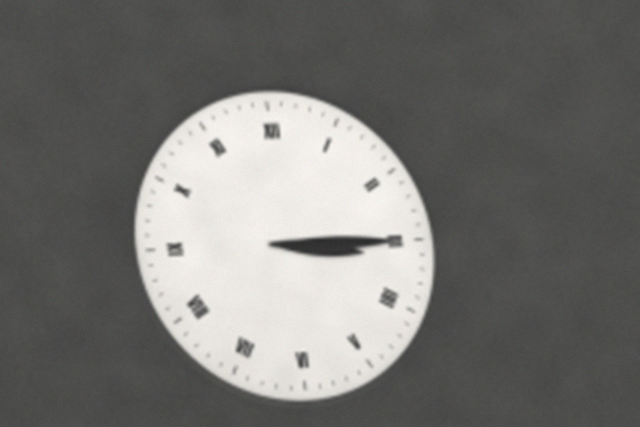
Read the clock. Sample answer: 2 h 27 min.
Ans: 3 h 15 min
